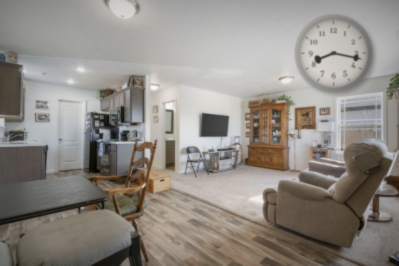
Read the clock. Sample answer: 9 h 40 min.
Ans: 8 h 17 min
